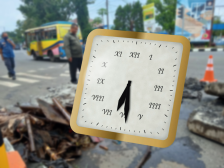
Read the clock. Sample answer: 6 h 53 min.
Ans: 6 h 29 min
